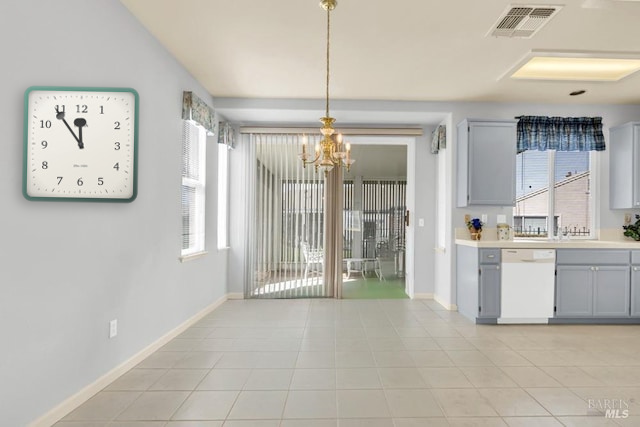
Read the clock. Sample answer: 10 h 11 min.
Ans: 11 h 54 min
